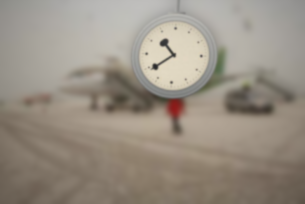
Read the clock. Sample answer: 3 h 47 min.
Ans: 10 h 39 min
